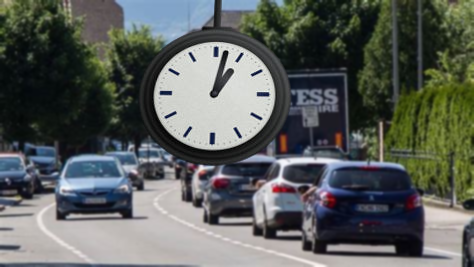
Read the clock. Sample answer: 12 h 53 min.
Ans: 1 h 02 min
